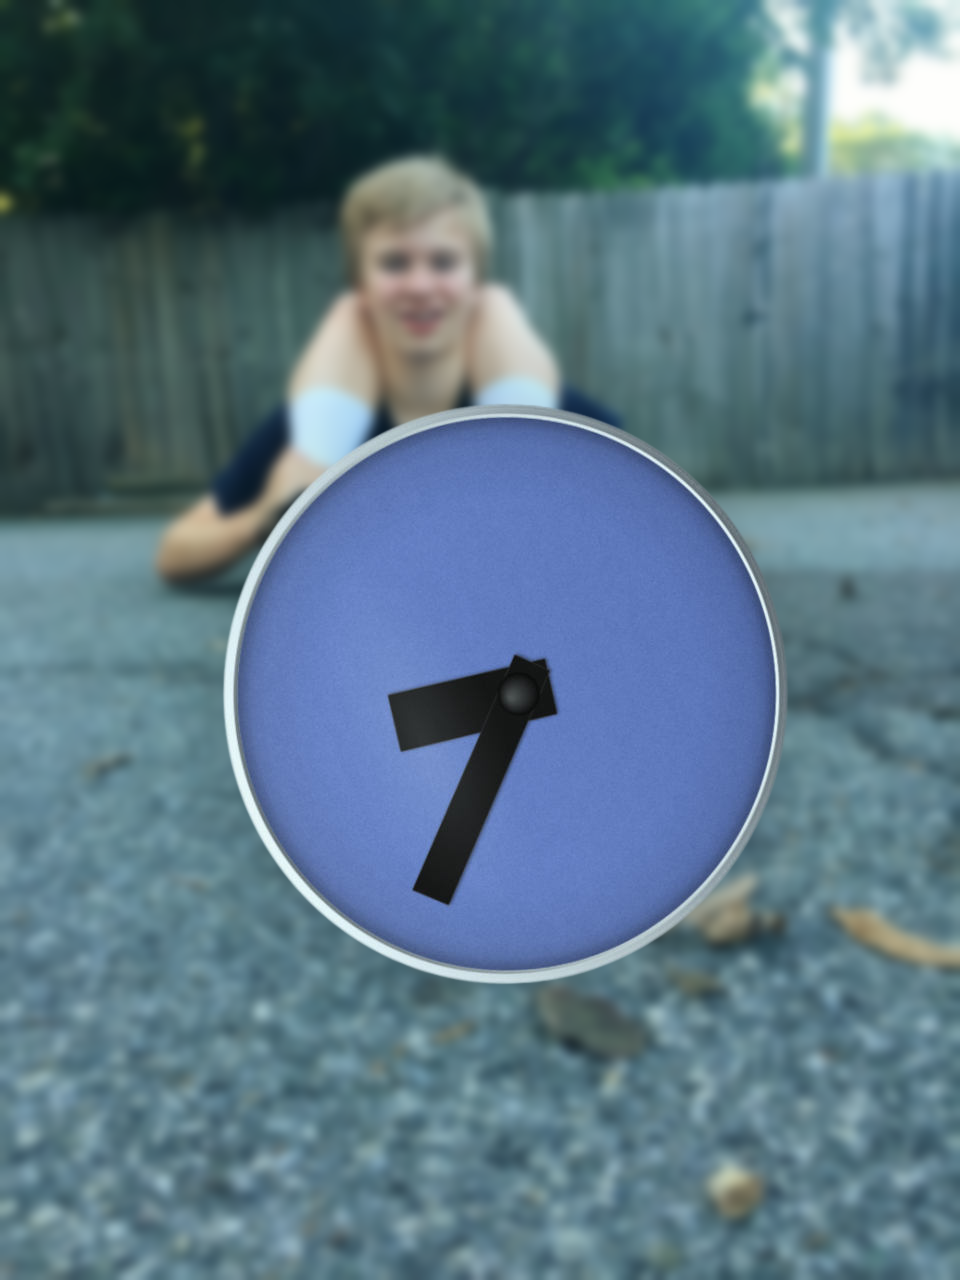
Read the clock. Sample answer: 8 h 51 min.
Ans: 8 h 34 min
